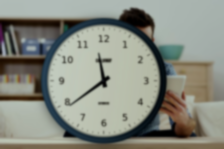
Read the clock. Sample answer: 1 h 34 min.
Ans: 11 h 39 min
